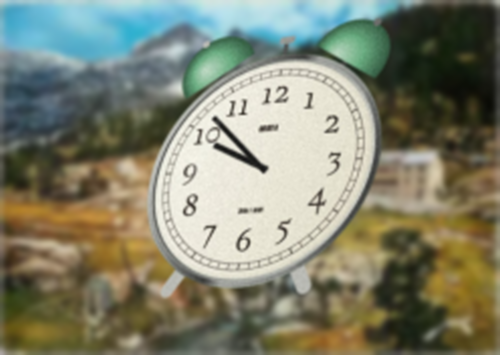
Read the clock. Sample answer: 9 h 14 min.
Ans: 9 h 52 min
